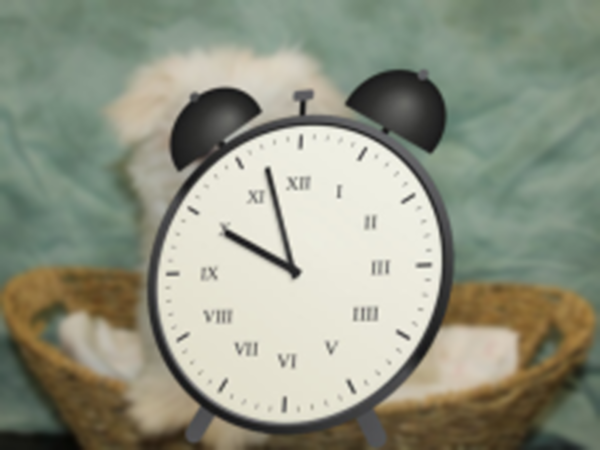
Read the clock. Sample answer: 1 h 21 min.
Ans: 9 h 57 min
